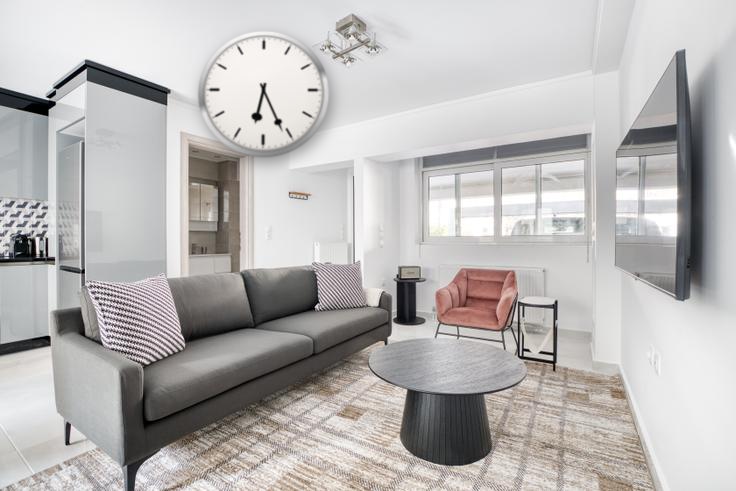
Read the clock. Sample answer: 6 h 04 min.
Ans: 6 h 26 min
